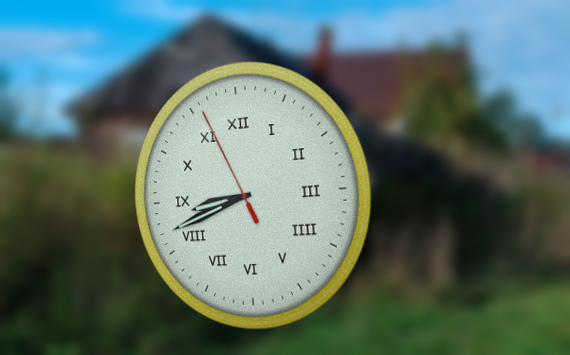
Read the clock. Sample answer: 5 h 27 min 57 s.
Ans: 8 h 41 min 56 s
